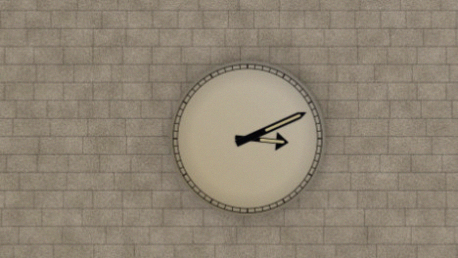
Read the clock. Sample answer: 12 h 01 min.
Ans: 3 h 11 min
